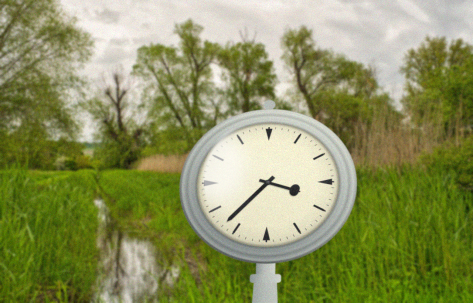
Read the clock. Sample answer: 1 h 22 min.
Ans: 3 h 37 min
